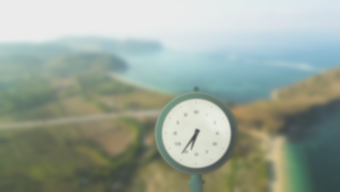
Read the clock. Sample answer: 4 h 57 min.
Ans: 6 h 36 min
